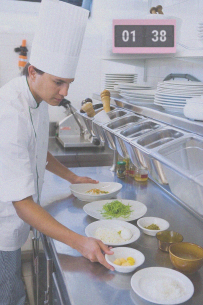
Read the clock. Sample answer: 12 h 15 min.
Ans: 1 h 38 min
